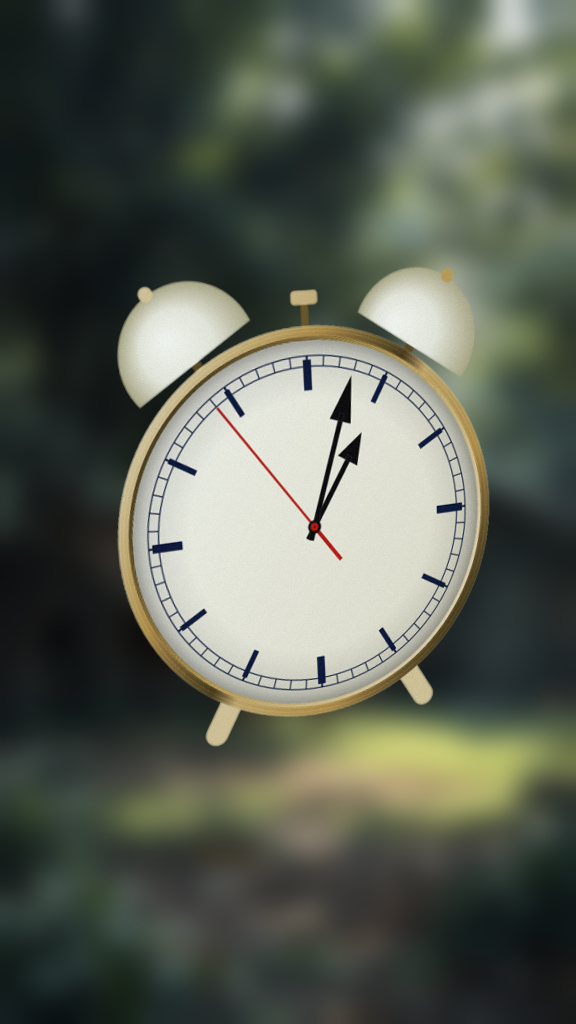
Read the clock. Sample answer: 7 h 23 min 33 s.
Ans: 1 h 02 min 54 s
